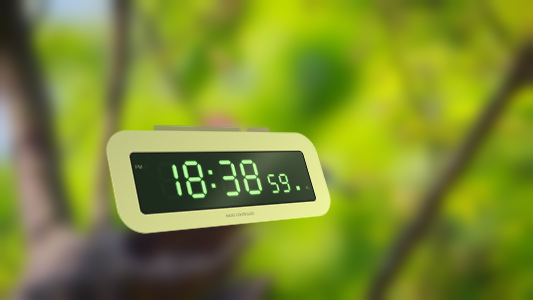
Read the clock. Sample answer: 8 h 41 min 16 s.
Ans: 18 h 38 min 59 s
